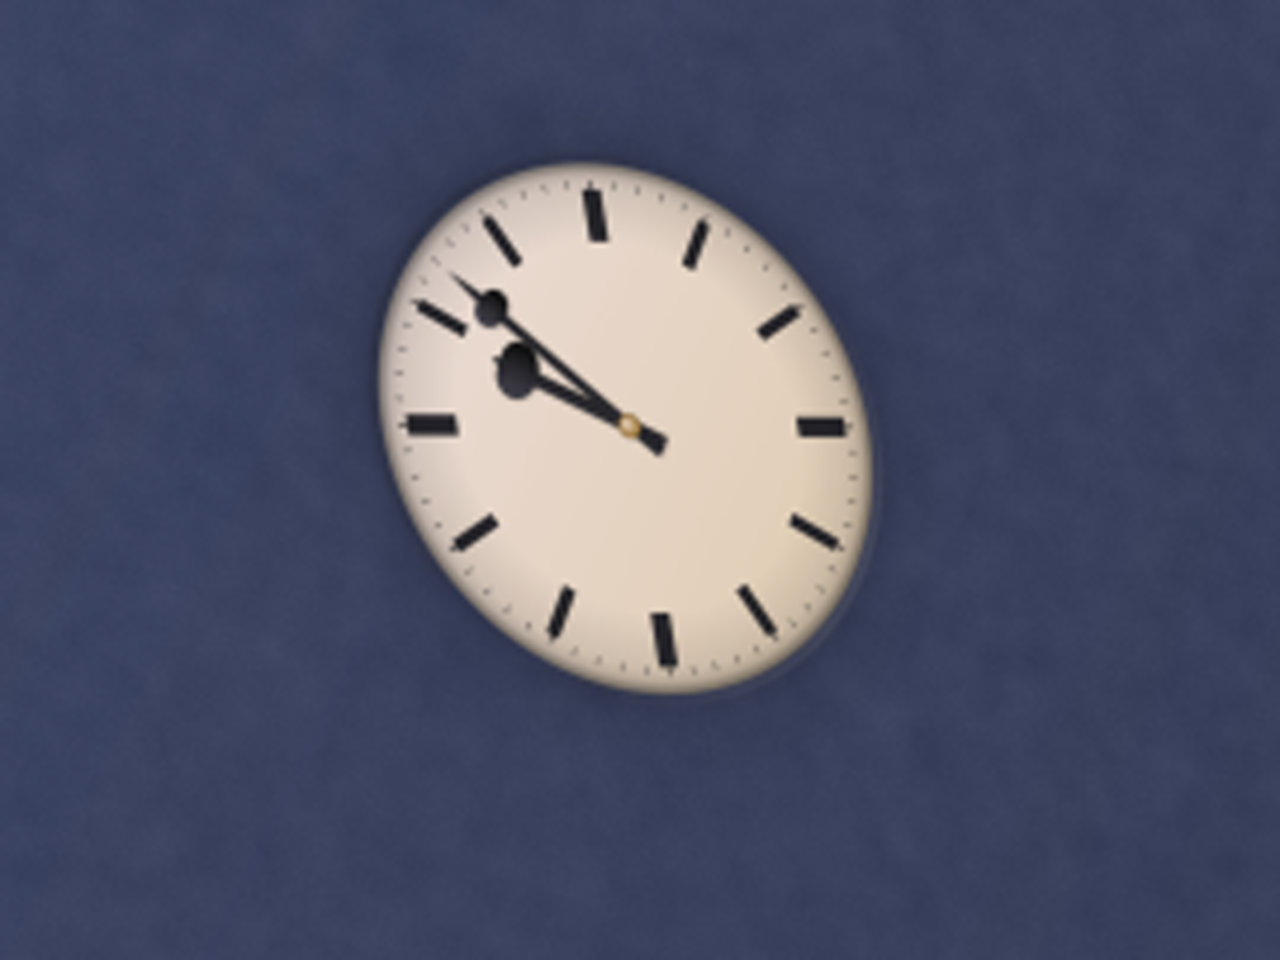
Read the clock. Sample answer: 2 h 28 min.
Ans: 9 h 52 min
